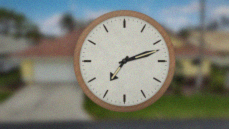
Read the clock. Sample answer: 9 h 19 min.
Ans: 7 h 12 min
